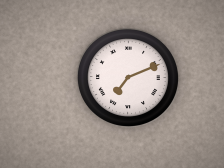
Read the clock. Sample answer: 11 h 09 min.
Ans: 7 h 11 min
